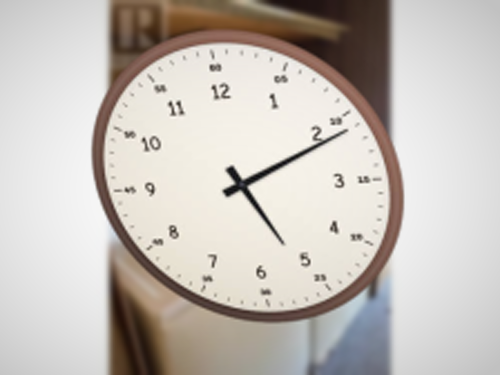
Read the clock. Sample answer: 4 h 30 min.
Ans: 5 h 11 min
